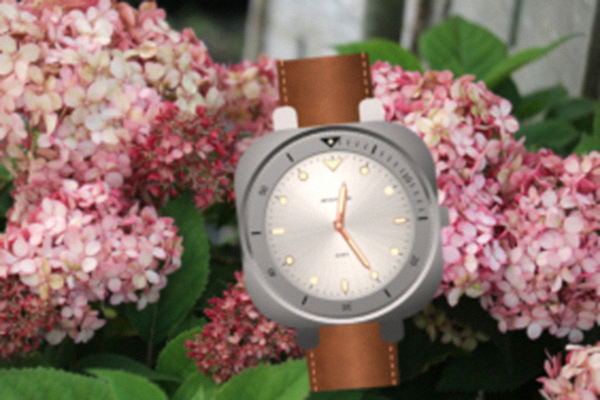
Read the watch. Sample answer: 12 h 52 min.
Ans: 12 h 25 min
